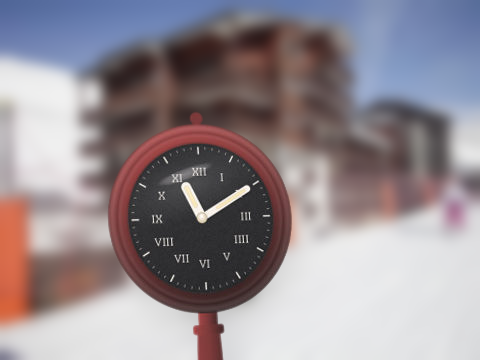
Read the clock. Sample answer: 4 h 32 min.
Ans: 11 h 10 min
